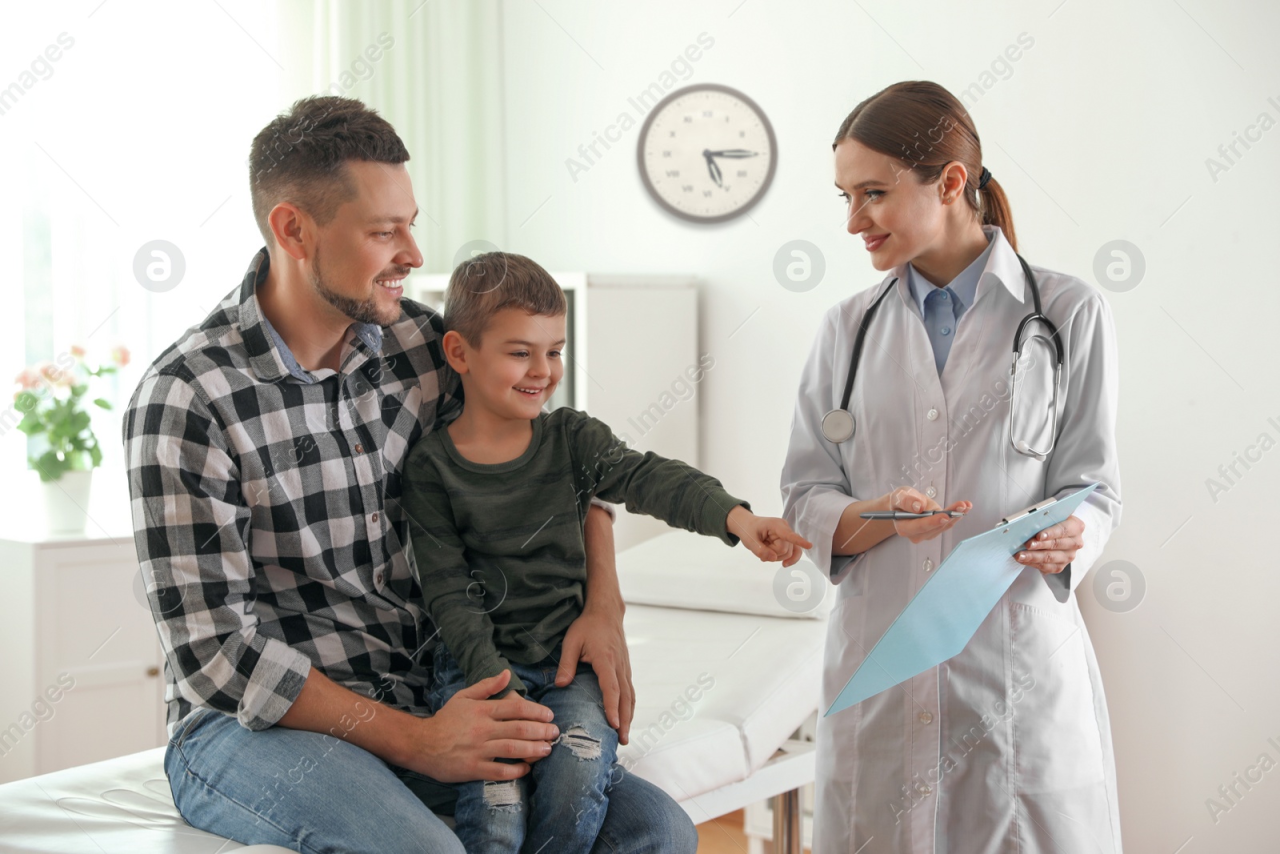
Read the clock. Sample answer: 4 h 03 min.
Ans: 5 h 15 min
